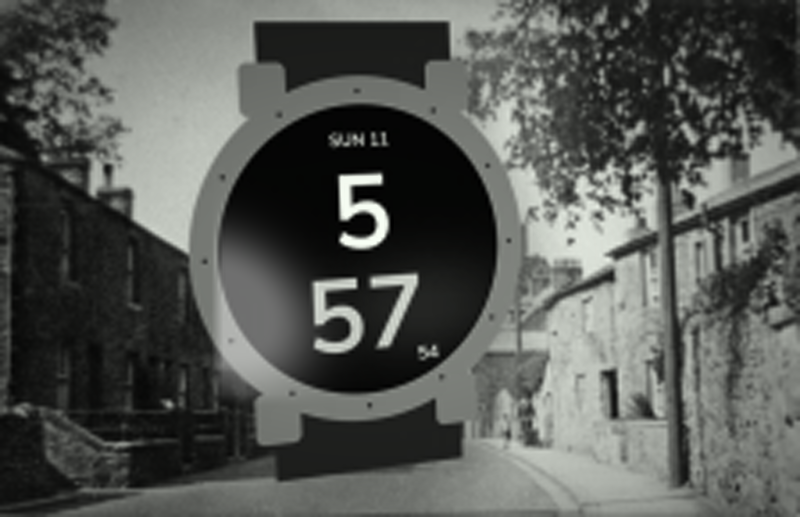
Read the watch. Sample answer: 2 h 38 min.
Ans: 5 h 57 min
